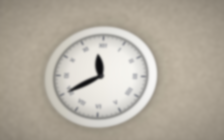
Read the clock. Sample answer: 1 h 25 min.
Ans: 11 h 40 min
